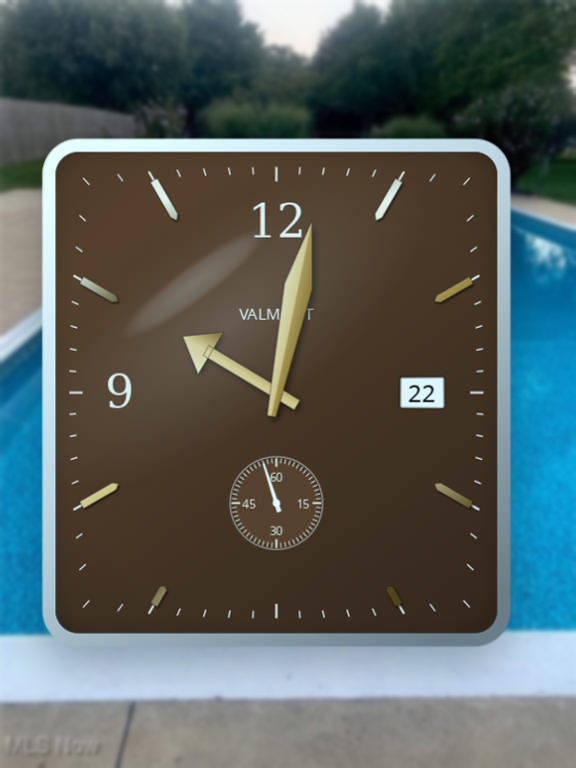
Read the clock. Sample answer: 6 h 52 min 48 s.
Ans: 10 h 01 min 57 s
